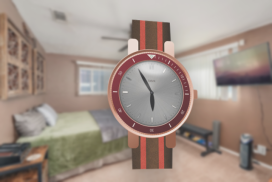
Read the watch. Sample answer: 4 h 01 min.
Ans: 5 h 55 min
